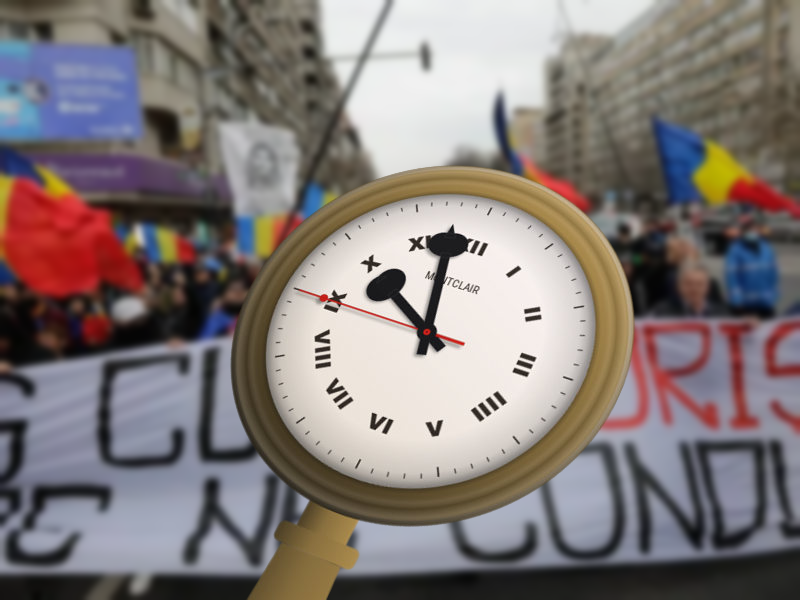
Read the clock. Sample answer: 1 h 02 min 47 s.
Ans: 9 h 57 min 45 s
